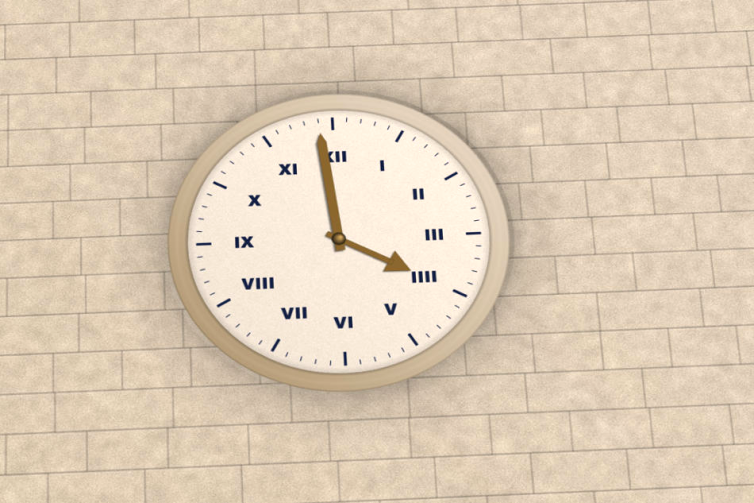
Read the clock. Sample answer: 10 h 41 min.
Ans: 3 h 59 min
